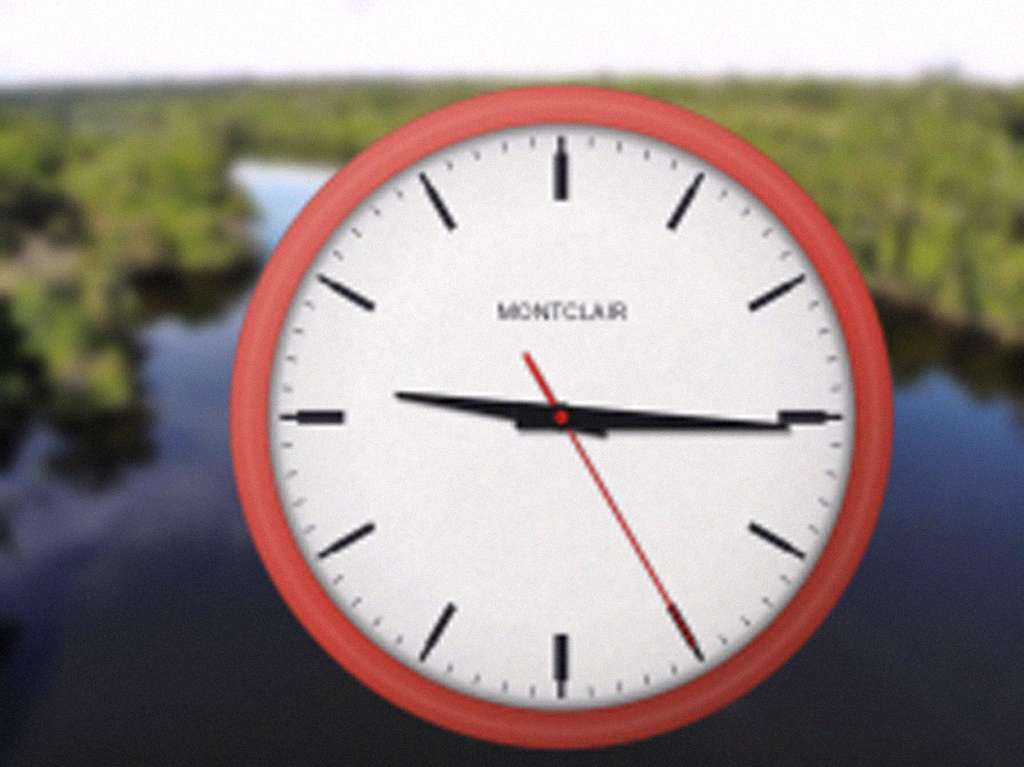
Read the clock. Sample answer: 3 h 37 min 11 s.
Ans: 9 h 15 min 25 s
